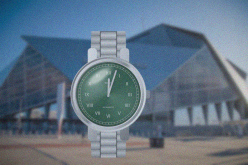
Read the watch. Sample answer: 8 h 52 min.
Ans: 12 h 03 min
